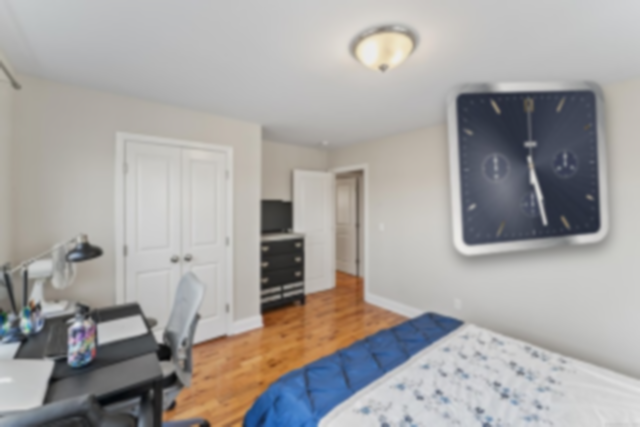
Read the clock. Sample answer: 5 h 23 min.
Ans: 5 h 28 min
